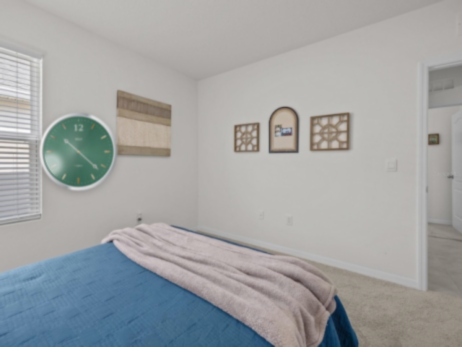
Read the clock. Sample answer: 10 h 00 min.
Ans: 10 h 22 min
